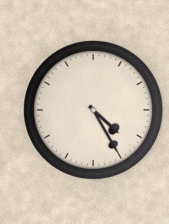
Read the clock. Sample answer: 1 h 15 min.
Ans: 4 h 25 min
